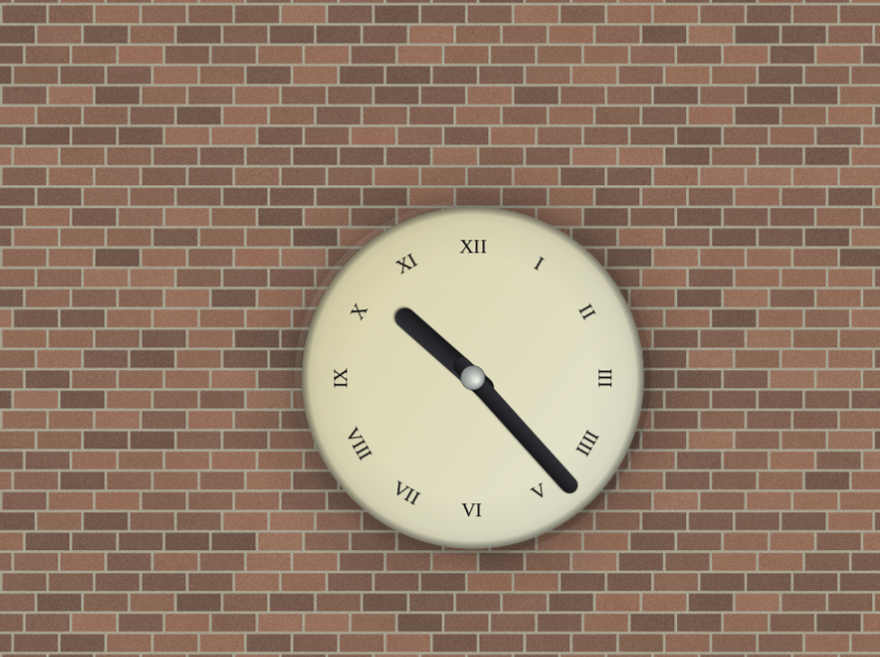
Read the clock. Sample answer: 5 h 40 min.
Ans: 10 h 23 min
